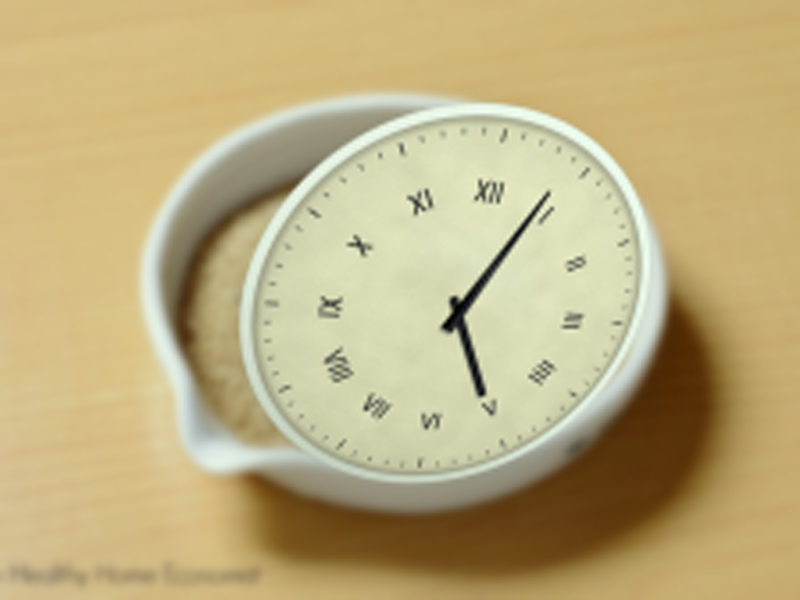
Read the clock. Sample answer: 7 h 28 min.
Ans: 5 h 04 min
